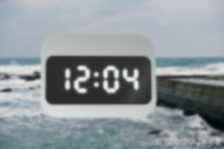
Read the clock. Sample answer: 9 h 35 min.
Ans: 12 h 04 min
